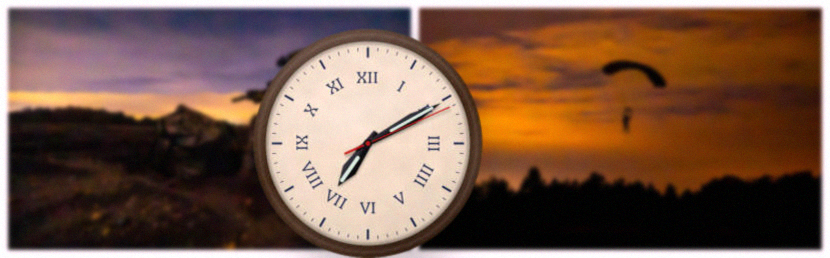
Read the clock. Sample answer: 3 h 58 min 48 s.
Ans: 7 h 10 min 11 s
